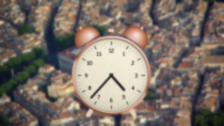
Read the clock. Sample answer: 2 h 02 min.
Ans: 4 h 37 min
